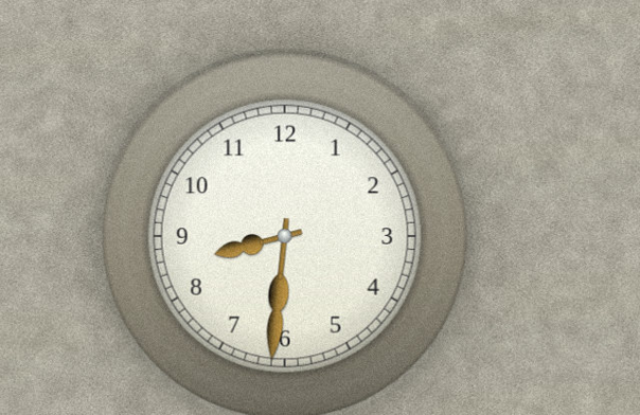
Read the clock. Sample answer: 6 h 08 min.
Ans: 8 h 31 min
